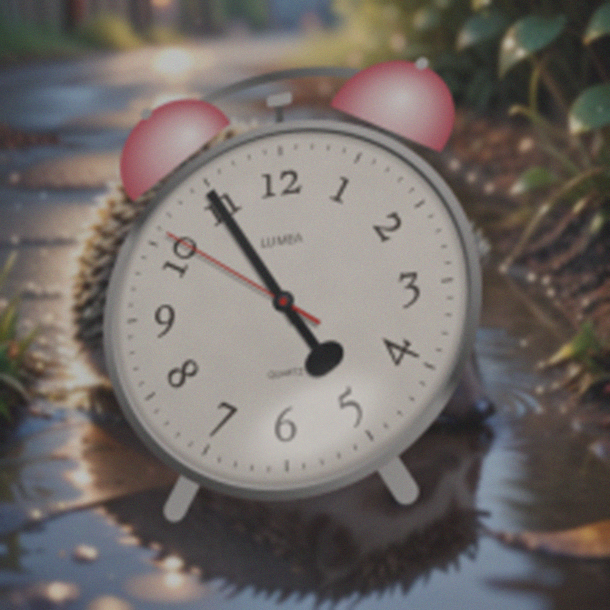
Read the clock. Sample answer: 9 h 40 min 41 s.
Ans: 4 h 54 min 51 s
